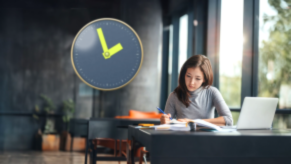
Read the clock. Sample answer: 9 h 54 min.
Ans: 1 h 57 min
